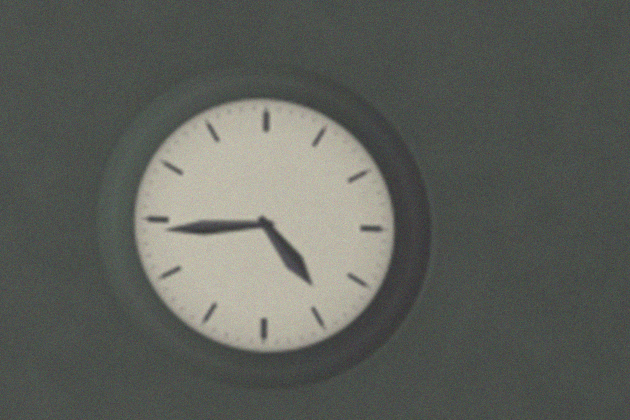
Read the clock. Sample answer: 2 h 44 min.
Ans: 4 h 44 min
